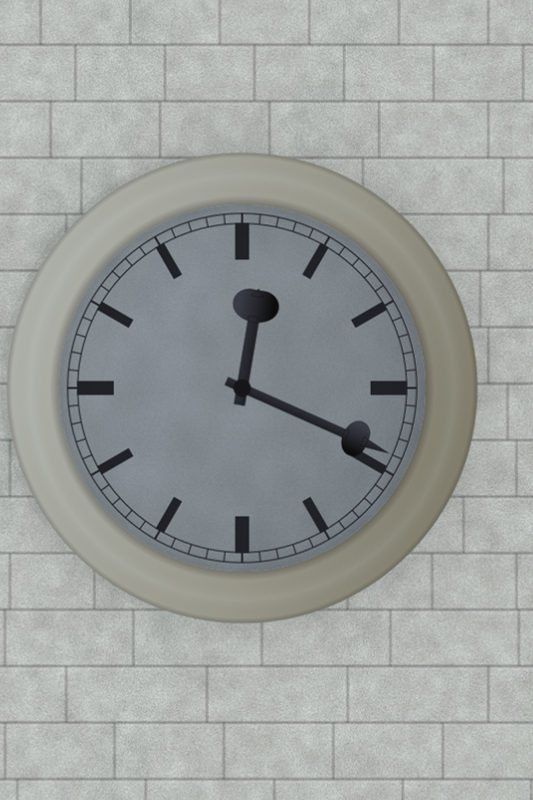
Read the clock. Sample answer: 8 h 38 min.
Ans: 12 h 19 min
